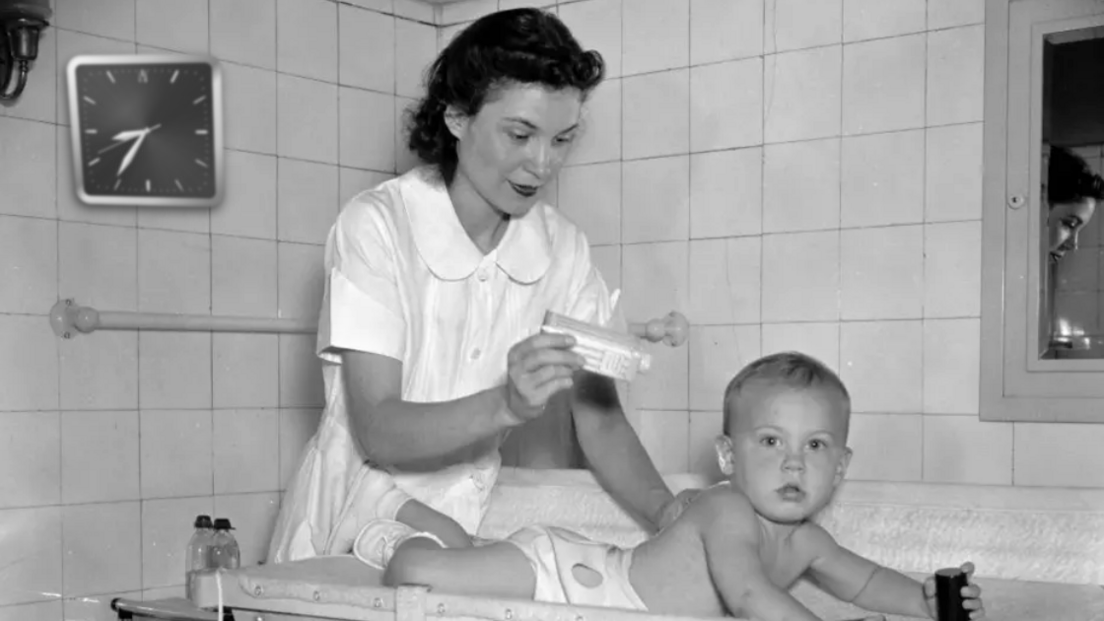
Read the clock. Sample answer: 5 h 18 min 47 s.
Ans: 8 h 35 min 41 s
